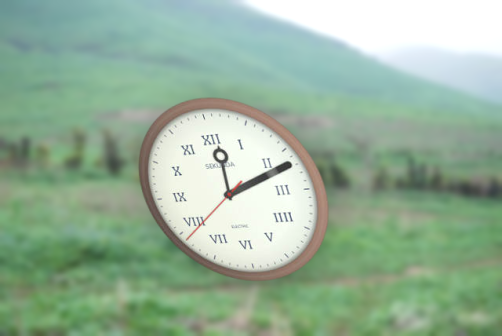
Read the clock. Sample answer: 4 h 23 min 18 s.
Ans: 12 h 11 min 39 s
